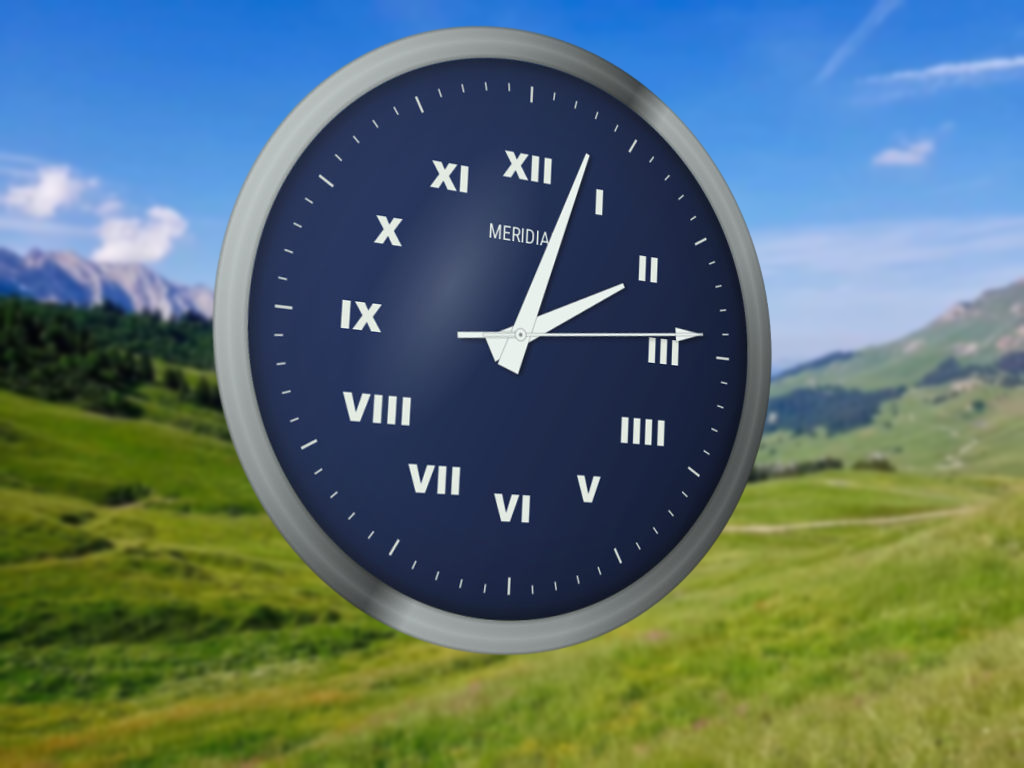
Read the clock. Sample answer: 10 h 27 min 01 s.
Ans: 2 h 03 min 14 s
